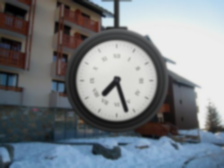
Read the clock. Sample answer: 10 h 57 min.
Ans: 7 h 27 min
